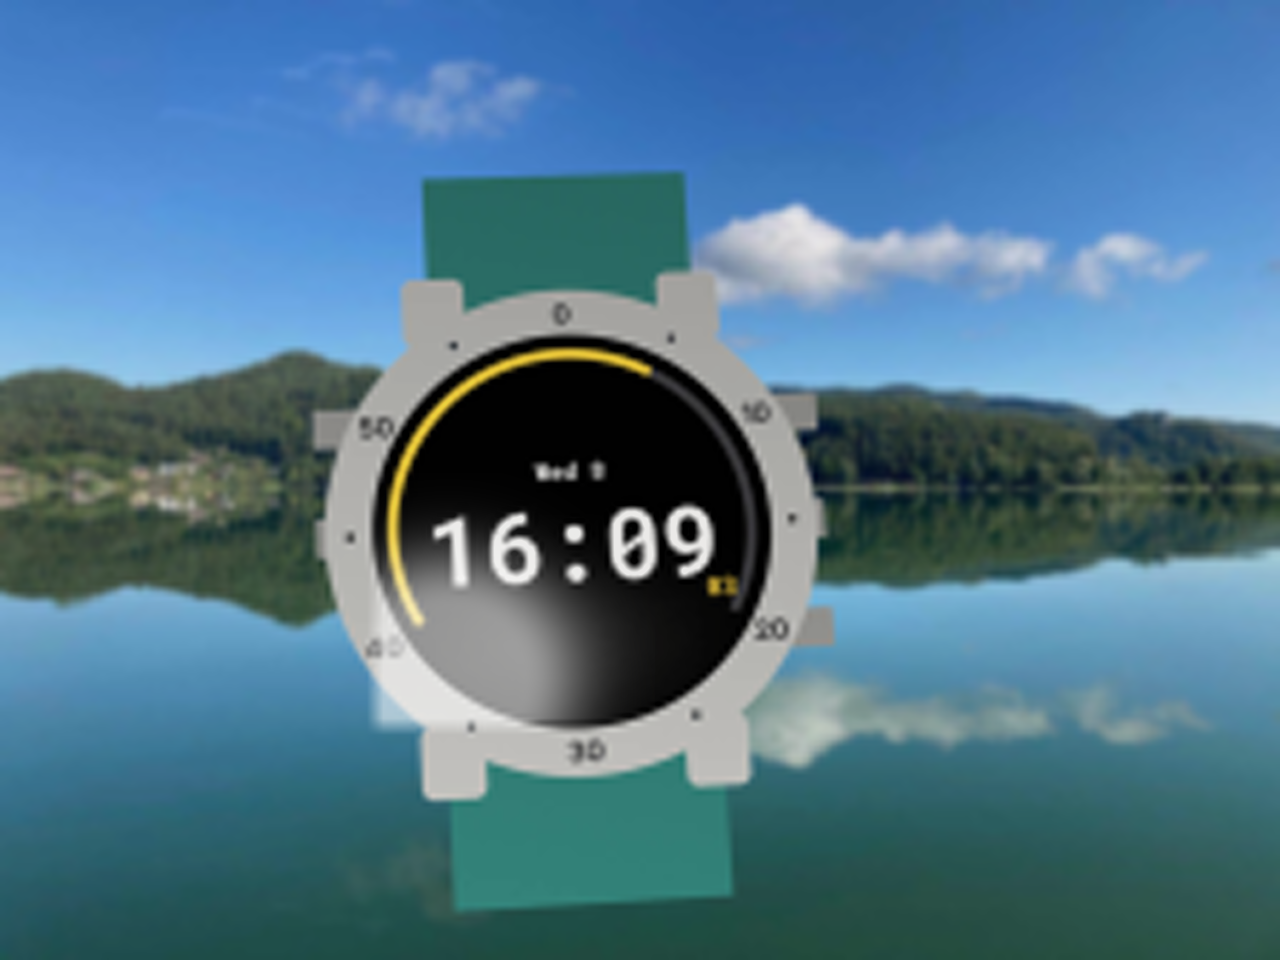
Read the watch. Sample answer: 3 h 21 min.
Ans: 16 h 09 min
